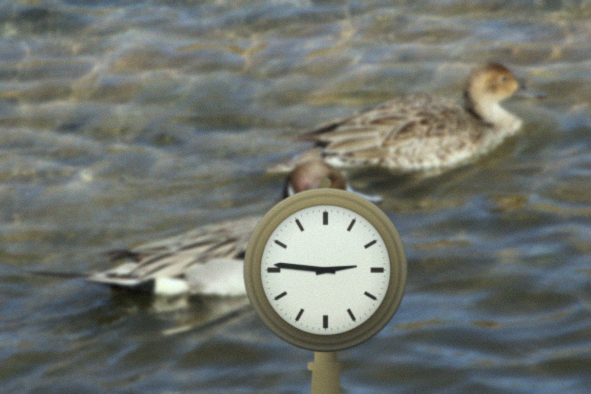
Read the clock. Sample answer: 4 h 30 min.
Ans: 2 h 46 min
